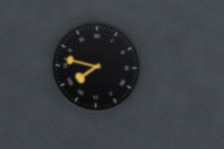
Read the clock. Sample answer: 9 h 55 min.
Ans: 7 h 47 min
